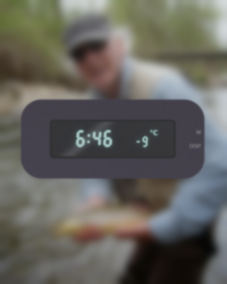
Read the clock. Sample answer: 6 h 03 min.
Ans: 6 h 46 min
